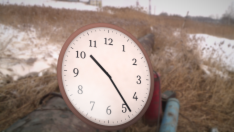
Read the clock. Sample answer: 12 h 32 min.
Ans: 10 h 24 min
